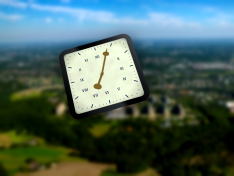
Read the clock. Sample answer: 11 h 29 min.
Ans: 7 h 04 min
